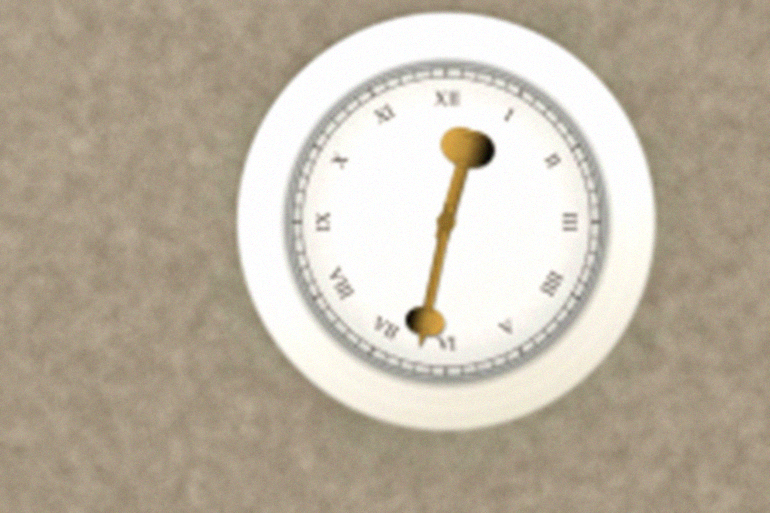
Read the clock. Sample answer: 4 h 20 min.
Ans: 12 h 32 min
